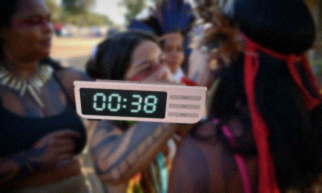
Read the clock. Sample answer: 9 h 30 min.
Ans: 0 h 38 min
